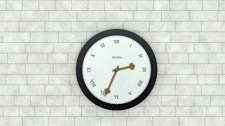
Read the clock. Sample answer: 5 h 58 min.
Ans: 2 h 34 min
